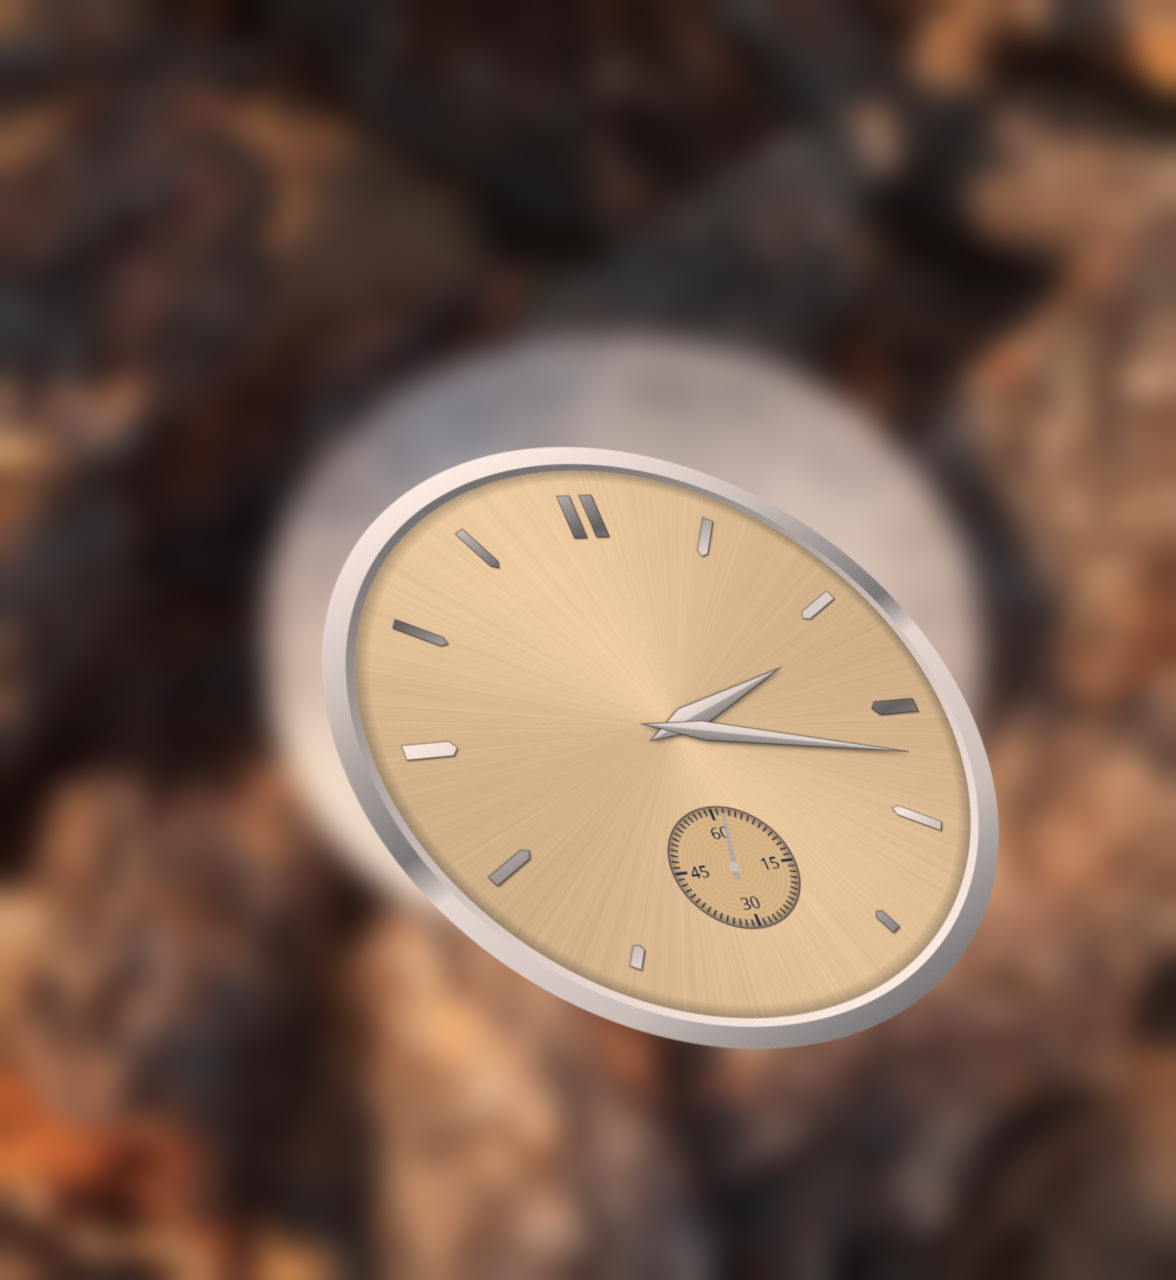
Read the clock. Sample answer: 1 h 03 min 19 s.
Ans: 2 h 17 min 02 s
